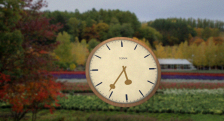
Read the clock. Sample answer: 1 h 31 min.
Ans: 5 h 36 min
